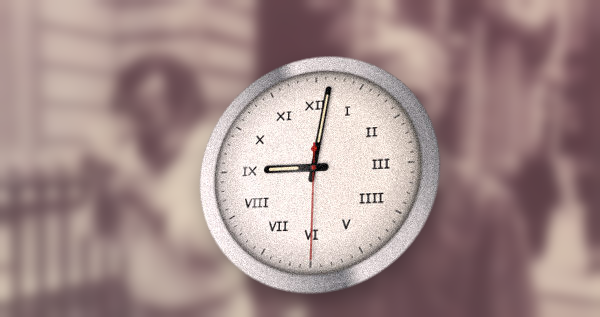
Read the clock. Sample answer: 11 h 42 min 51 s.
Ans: 9 h 01 min 30 s
